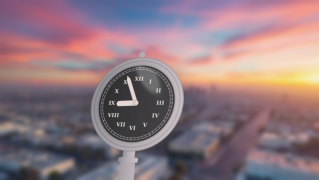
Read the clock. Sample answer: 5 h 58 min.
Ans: 8 h 56 min
